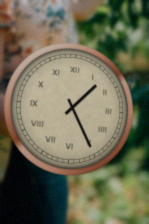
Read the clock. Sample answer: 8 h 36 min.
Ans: 1 h 25 min
